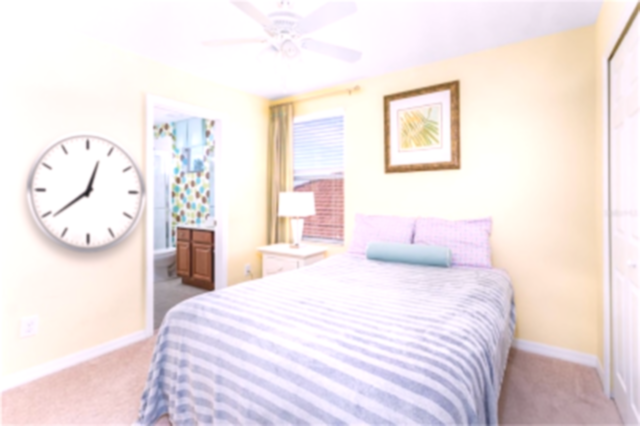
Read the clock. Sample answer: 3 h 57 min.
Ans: 12 h 39 min
